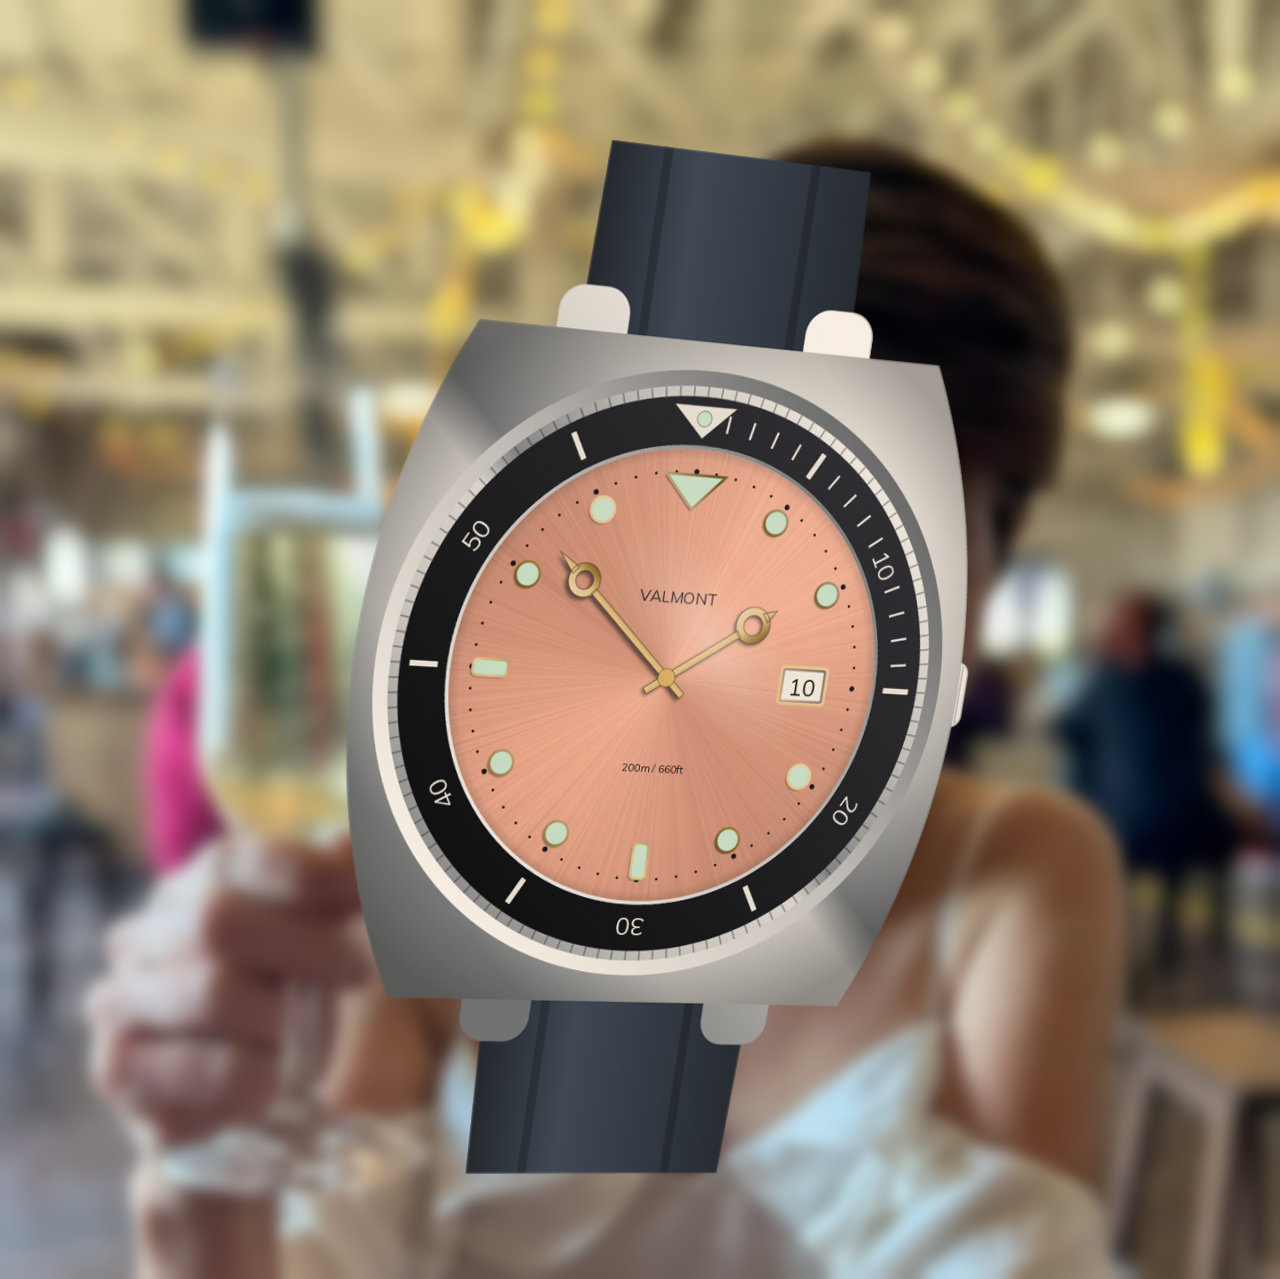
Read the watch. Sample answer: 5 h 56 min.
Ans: 1 h 52 min
